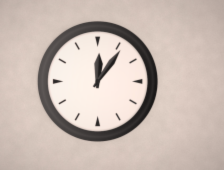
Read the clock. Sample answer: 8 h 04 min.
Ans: 12 h 06 min
